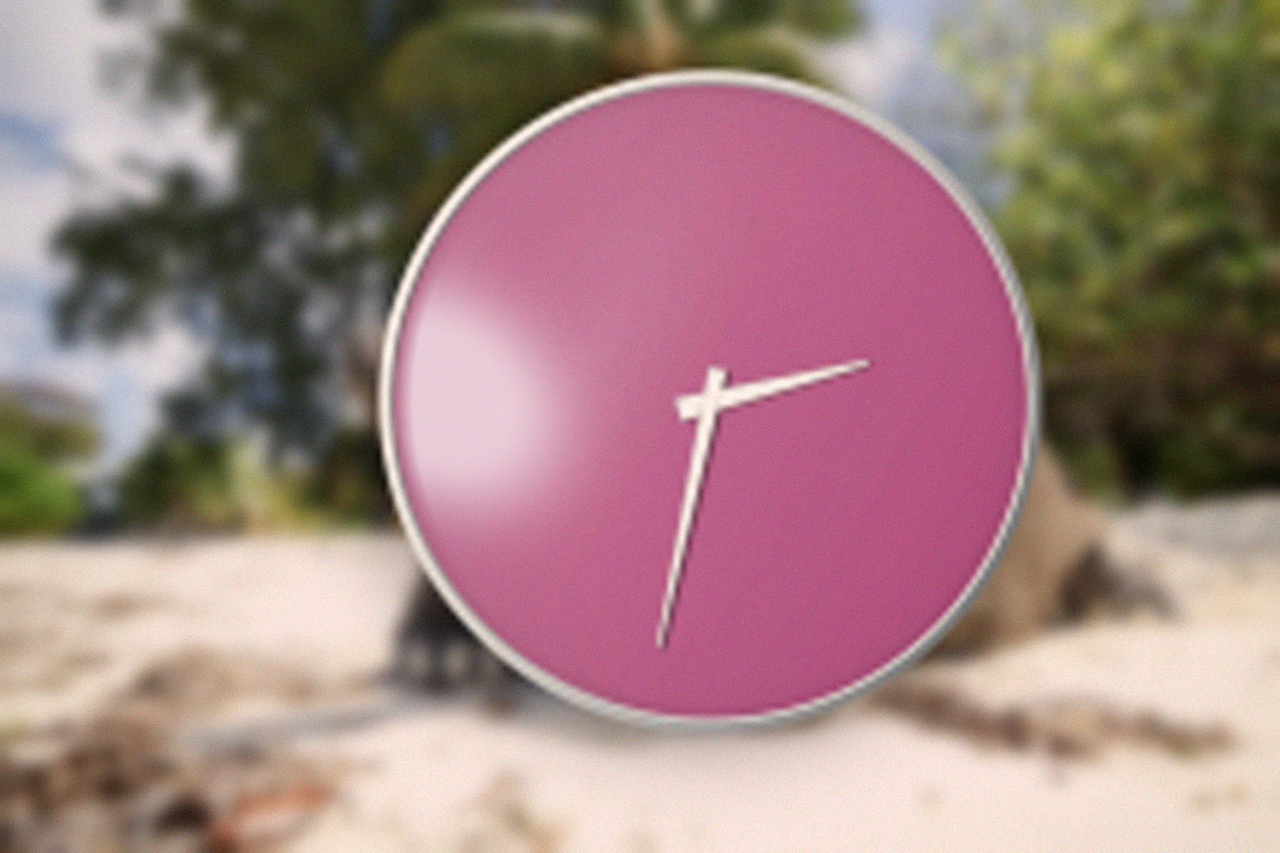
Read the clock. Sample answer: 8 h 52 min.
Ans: 2 h 32 min
